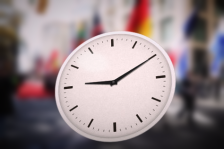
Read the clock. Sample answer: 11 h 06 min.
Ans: 9 h 10 min
